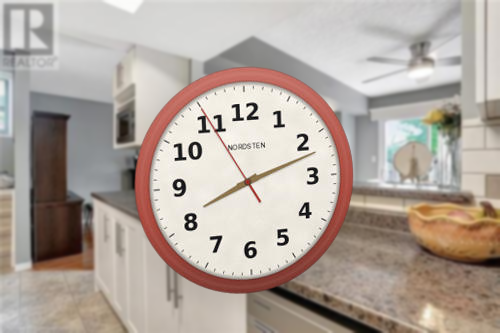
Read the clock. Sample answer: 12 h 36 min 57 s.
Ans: 8 h 11 min 55 s
